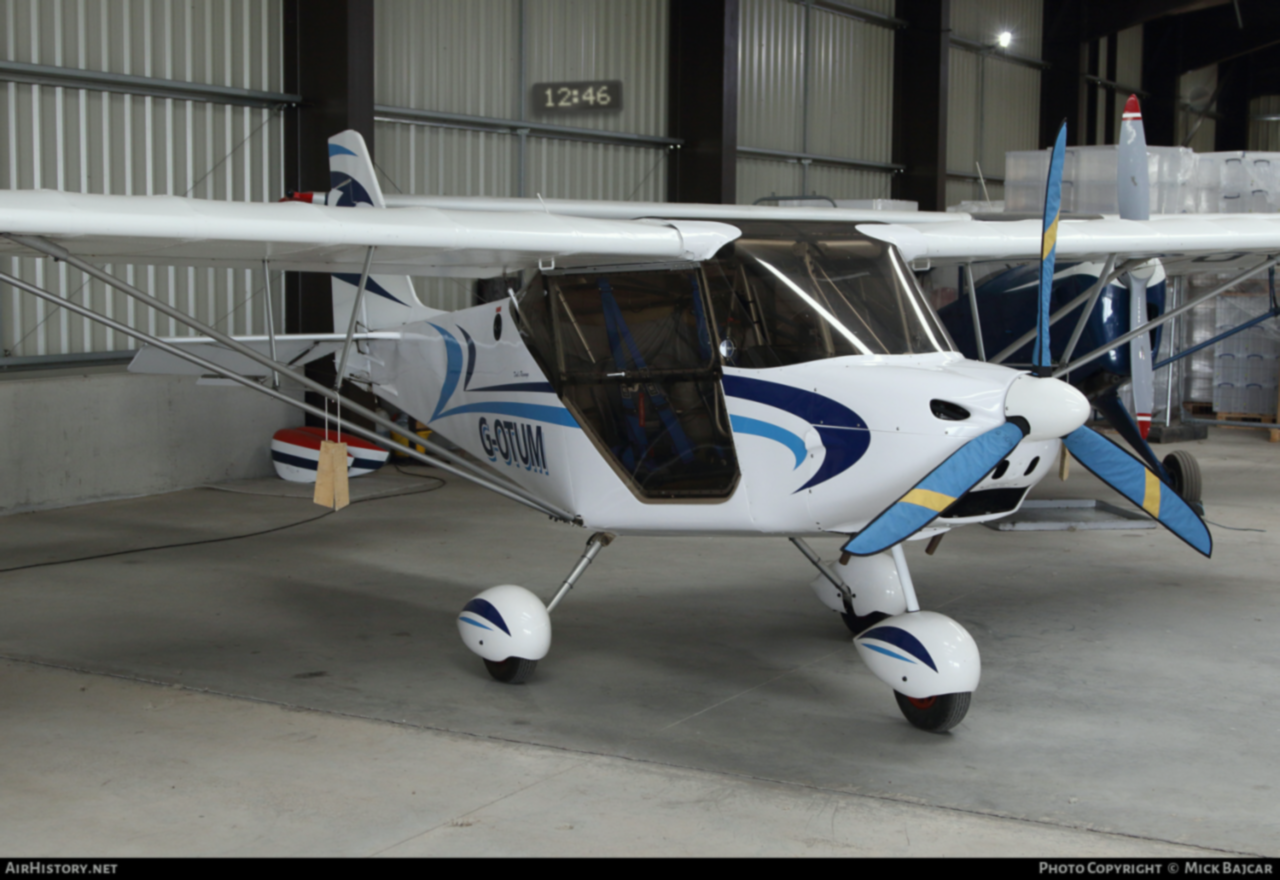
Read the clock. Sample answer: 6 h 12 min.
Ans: 12 h 46 min
